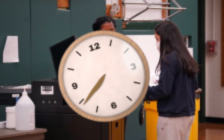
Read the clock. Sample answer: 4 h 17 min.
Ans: 7 h 39 min
